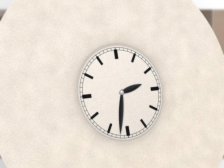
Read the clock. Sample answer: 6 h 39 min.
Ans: 2 h 32 min
